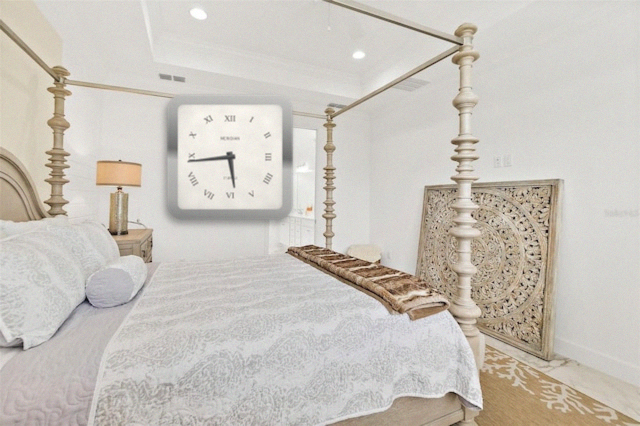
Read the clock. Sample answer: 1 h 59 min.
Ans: 5 h 44 min
